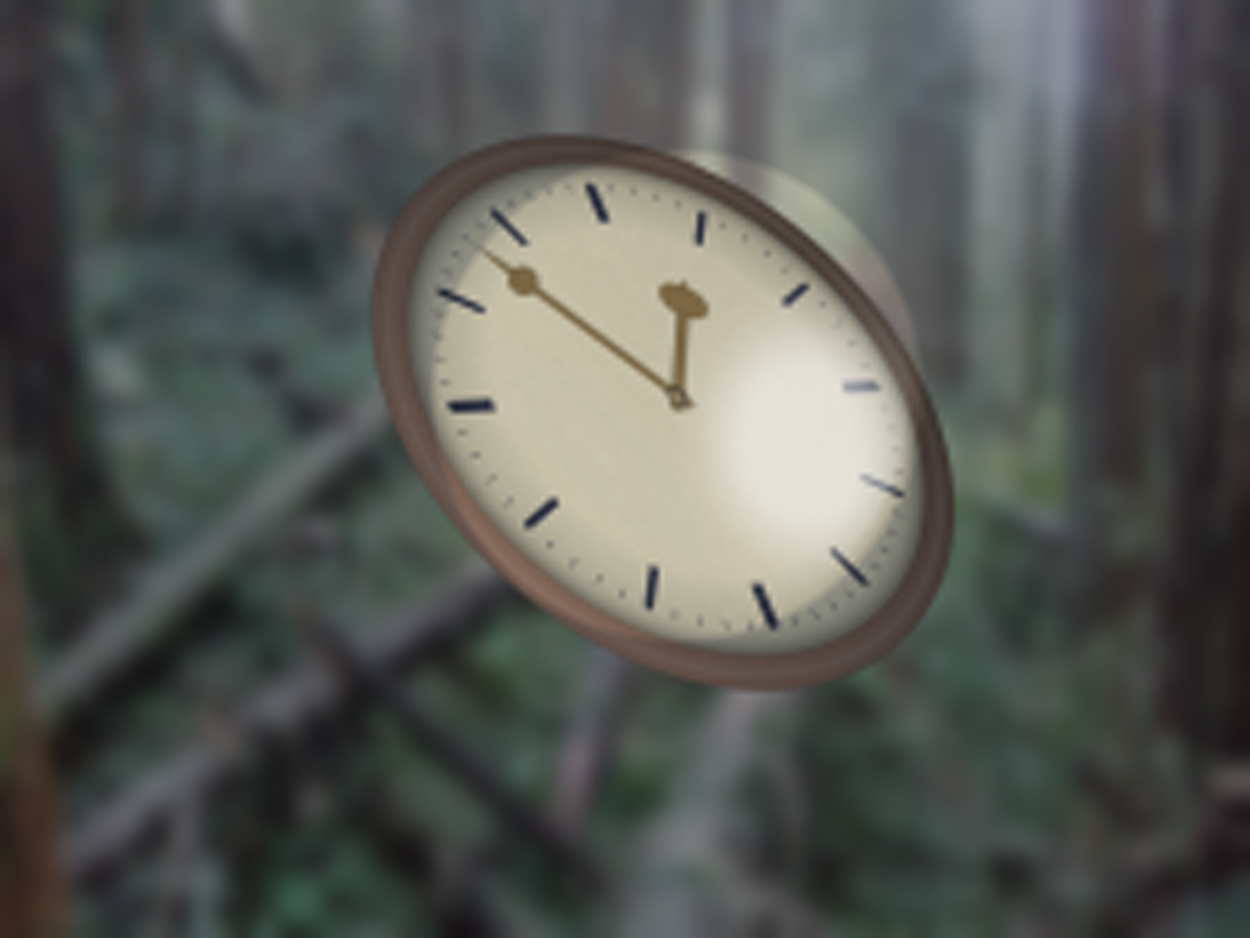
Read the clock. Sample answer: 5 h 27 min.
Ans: 12 h 53 min
